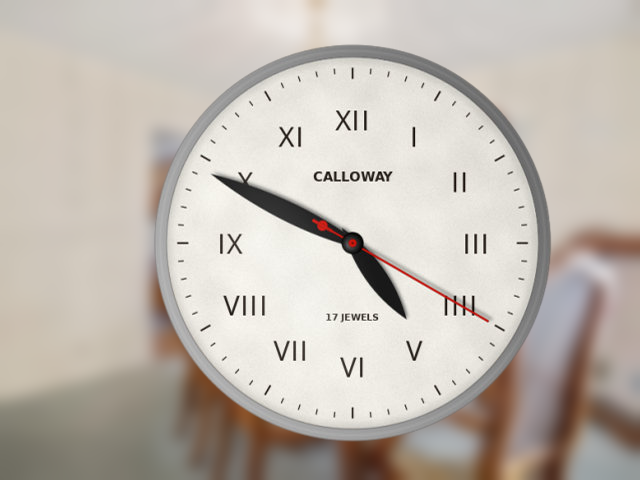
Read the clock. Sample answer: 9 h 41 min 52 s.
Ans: 4 h 49 min 20 s
